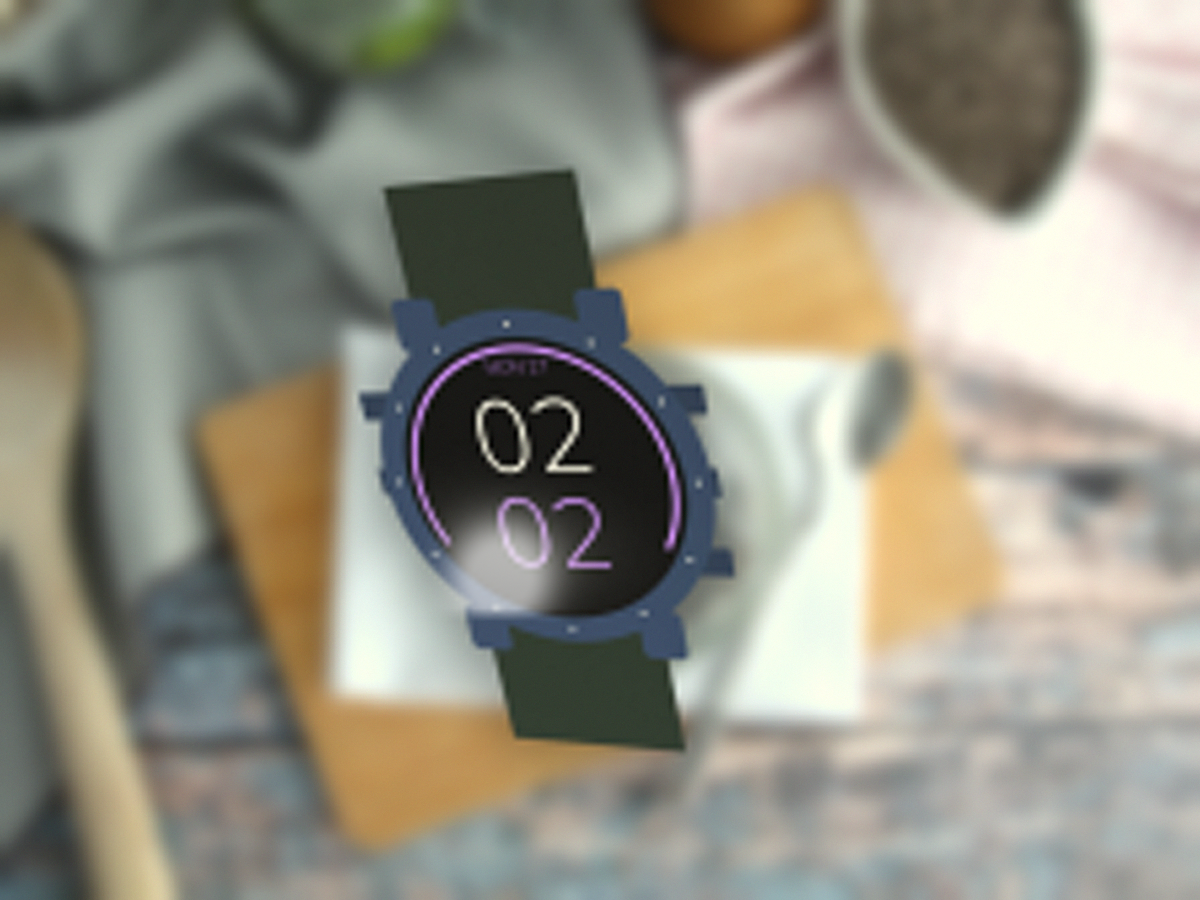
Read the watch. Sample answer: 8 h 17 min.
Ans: 2 h 02 min
